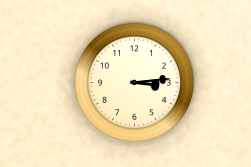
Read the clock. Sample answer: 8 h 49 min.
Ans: 3 h 14 min
